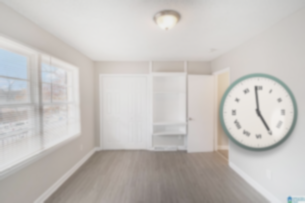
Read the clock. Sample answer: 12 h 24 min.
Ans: 4 h 59 min
